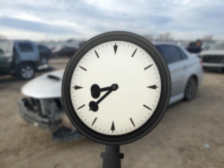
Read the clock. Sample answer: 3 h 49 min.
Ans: 8 h 38 min
